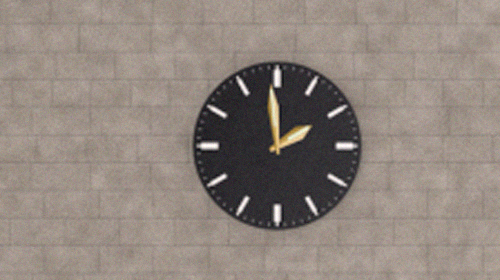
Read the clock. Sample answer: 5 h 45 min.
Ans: 1 h 59 min
